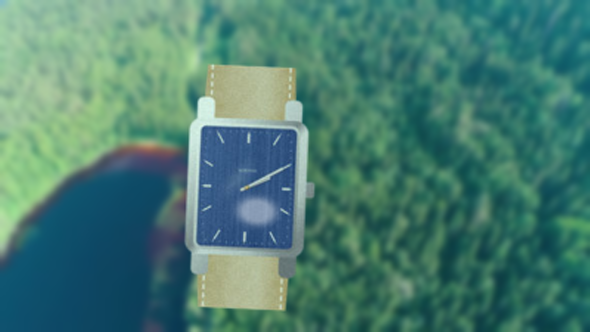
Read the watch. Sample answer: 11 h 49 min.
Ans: 2 h 10 min
